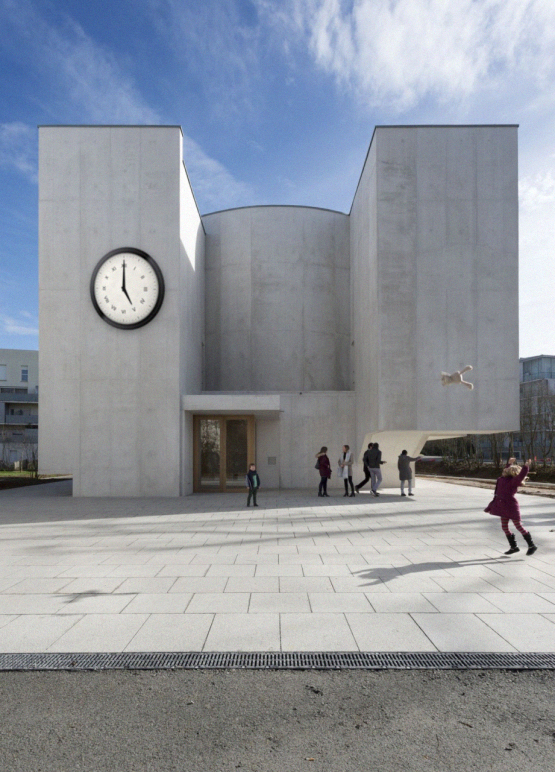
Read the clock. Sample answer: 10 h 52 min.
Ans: 5 h 00 min
